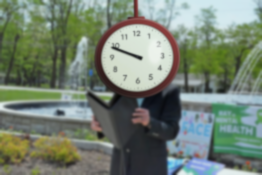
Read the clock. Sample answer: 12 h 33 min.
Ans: 9 h 49 min
